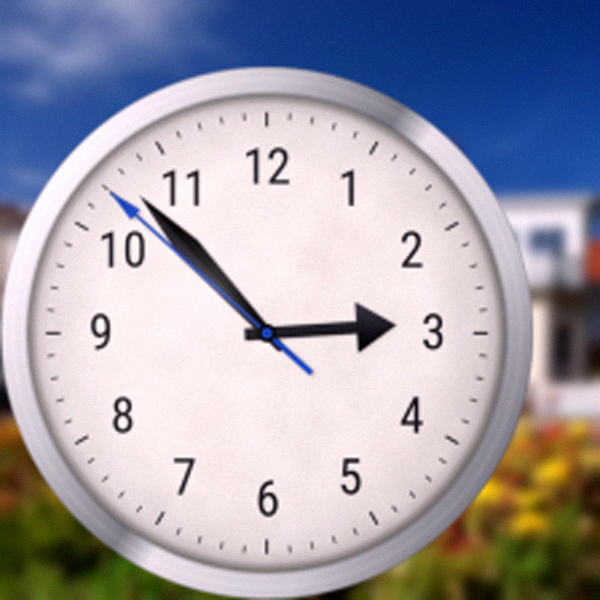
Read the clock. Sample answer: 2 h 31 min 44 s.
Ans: 2 h 52 min 52 s
